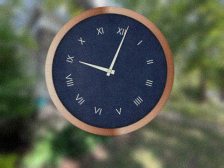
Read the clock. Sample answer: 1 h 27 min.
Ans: 9 h 01 min
